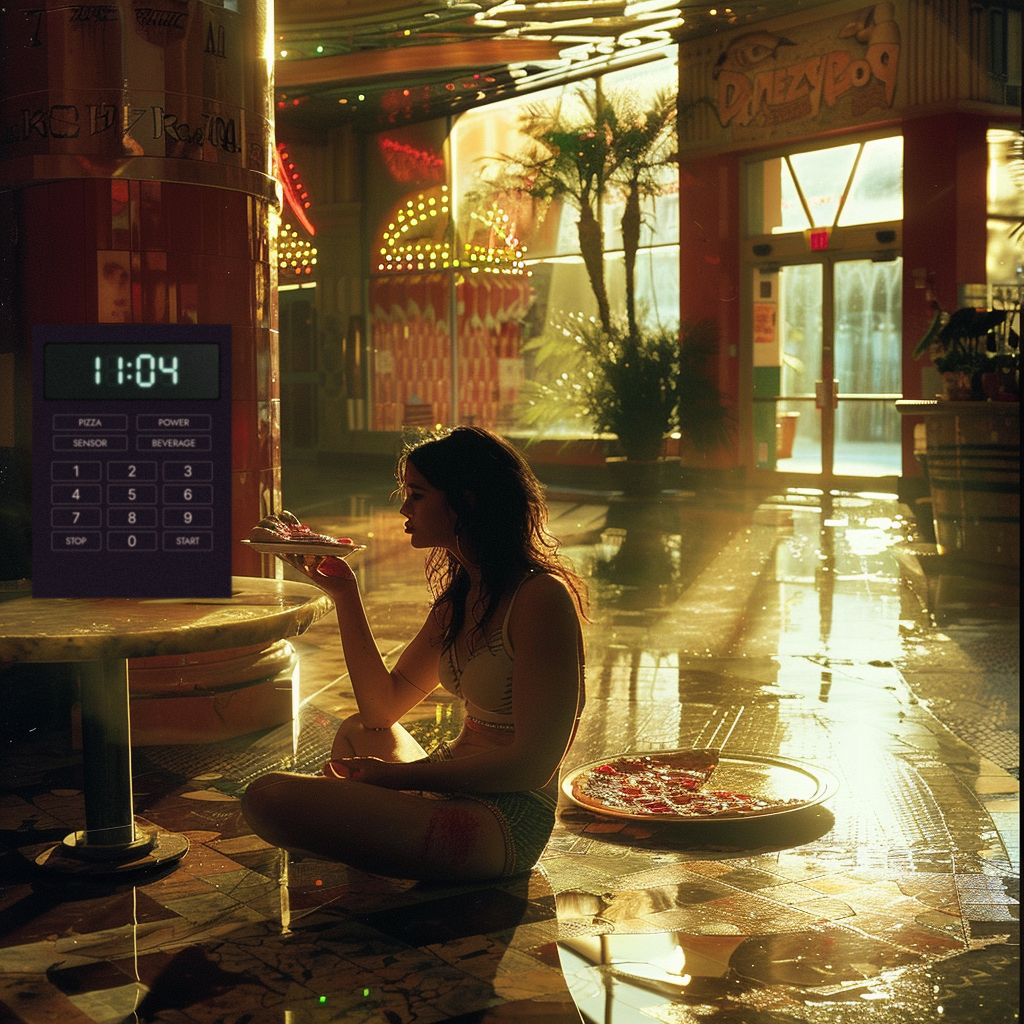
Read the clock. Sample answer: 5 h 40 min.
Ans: 11 h 04 min
